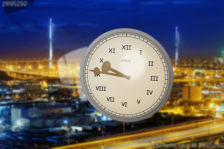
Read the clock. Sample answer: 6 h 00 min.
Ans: 9 h 46 min
